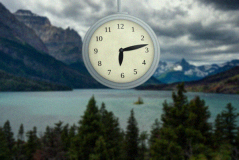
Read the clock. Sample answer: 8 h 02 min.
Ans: 6 h 13 min
